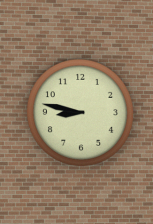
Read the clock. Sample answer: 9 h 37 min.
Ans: 8 h 47 min
